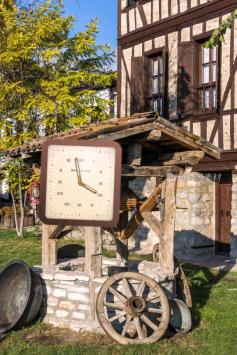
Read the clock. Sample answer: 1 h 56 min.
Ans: 3 h 58 min
